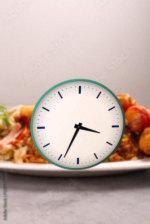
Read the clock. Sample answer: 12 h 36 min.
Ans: 3 h 34 min
